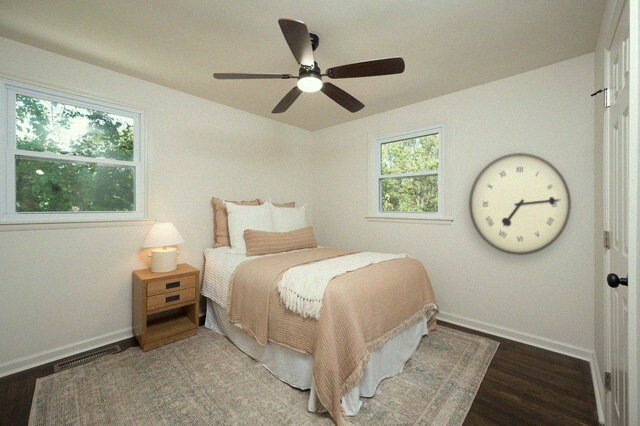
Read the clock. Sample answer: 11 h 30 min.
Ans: 7 h 14 min
